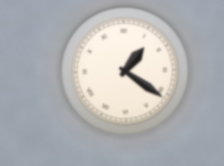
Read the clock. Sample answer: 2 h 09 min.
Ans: 1 h 21 min
